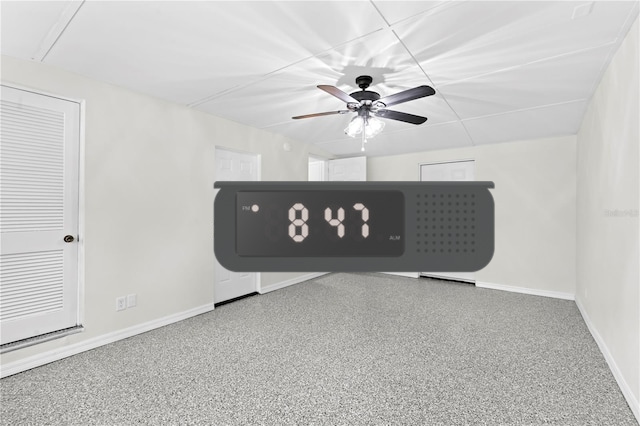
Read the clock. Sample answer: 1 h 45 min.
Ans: 8 h 47 min
